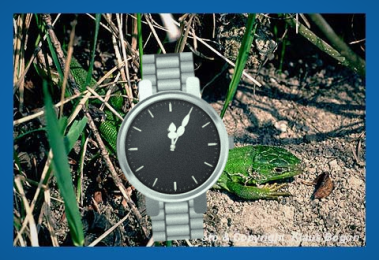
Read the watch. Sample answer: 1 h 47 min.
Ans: 12 h 05 min
